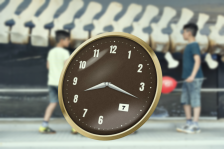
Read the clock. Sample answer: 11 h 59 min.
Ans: 8 h 18 min
